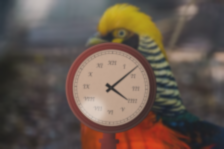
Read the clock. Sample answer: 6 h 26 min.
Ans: 4 h 08 min
